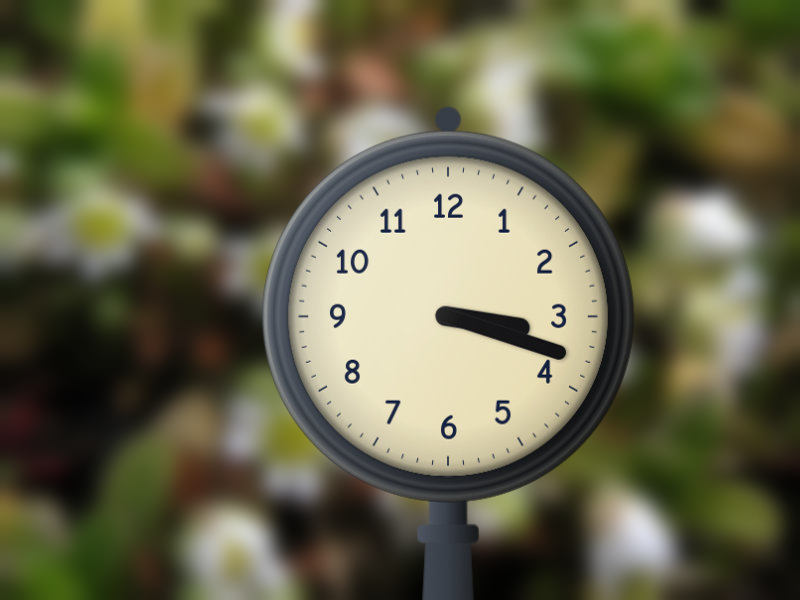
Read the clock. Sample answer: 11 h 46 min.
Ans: 3 h 18 min
